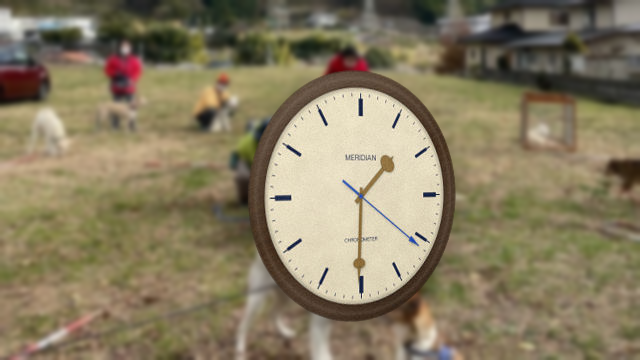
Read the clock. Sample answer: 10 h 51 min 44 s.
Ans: 1 h 30 min 21 s
